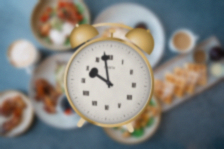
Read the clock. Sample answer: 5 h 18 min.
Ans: 9 h 58 min
